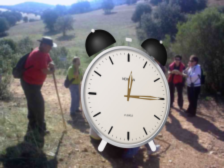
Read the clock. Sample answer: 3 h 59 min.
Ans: 12 h 15 min
